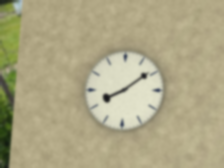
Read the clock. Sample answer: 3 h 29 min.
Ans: 8 h 09 min
